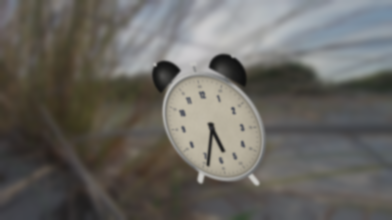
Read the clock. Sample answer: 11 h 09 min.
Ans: 5 h 34 min
